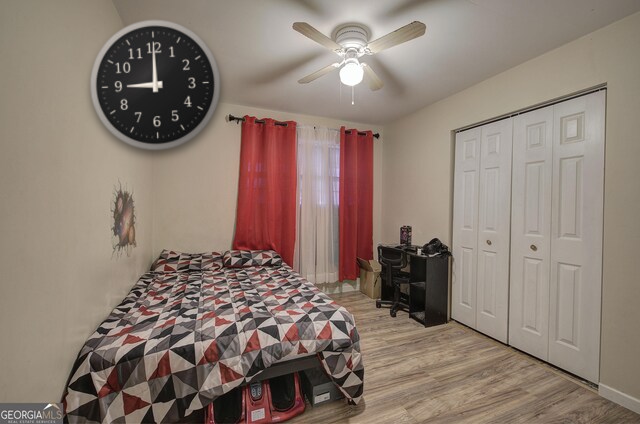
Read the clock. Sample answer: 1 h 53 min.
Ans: 9 h 00 min
